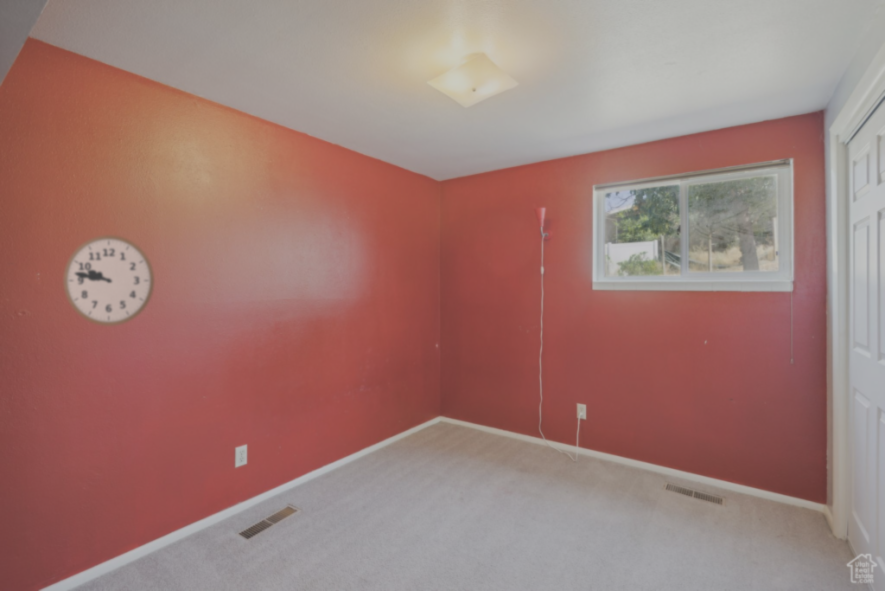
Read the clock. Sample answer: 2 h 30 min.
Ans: 9 h 47 min
